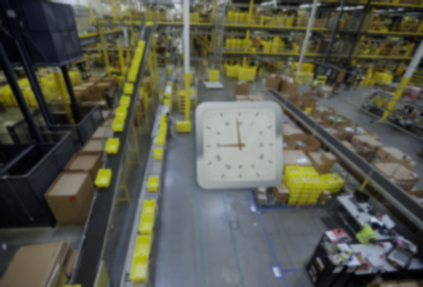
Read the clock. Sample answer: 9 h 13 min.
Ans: 8 h 59 min
